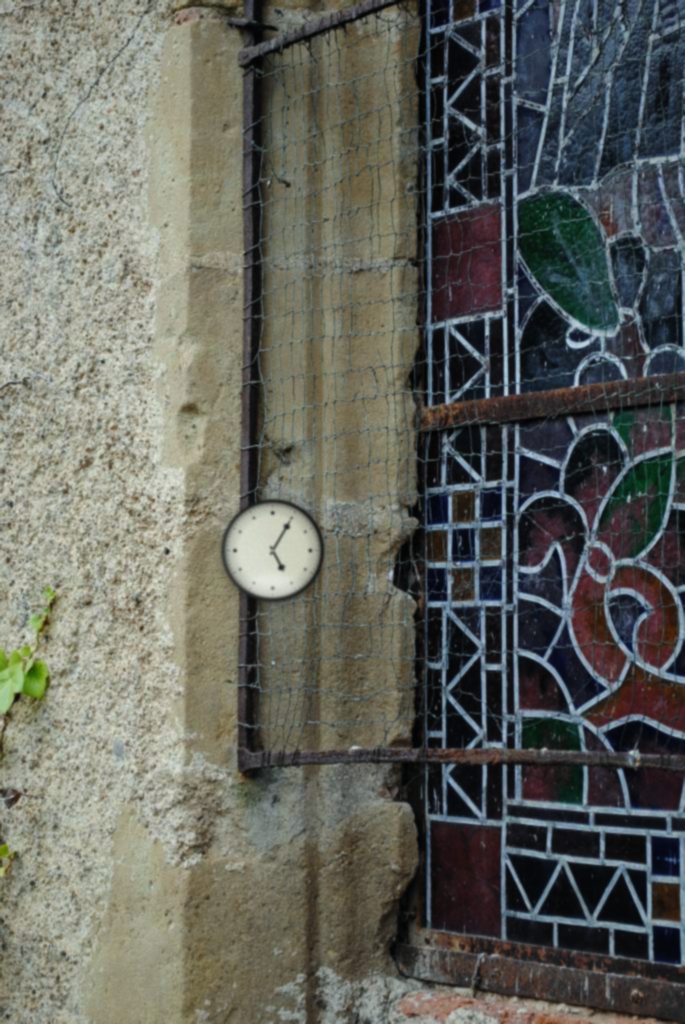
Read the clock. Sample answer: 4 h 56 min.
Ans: 5 h 05 min
